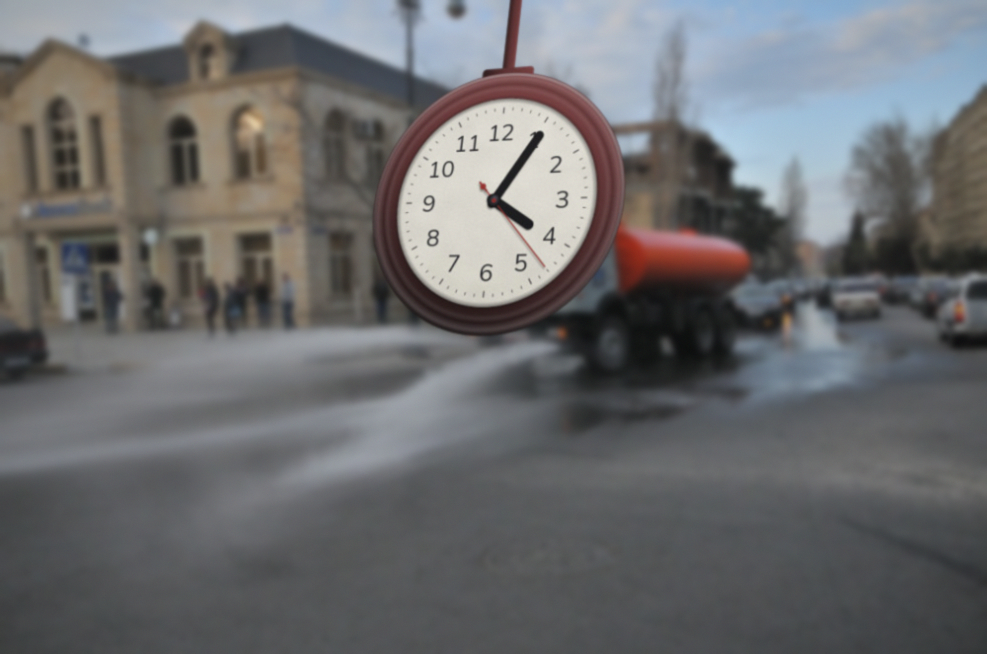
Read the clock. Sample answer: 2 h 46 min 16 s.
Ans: 4 h 05 min 23 s
